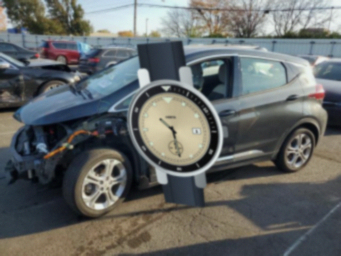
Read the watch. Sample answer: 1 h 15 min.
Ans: 10 h 29 min
